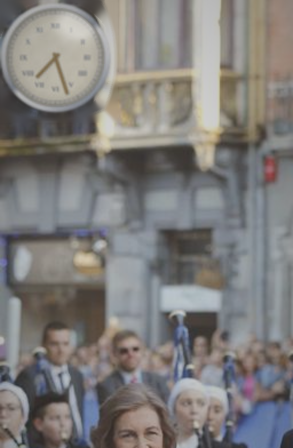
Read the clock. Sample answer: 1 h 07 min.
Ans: 7 h 27 min
